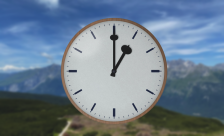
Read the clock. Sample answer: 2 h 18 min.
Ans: 1 h 00 min
